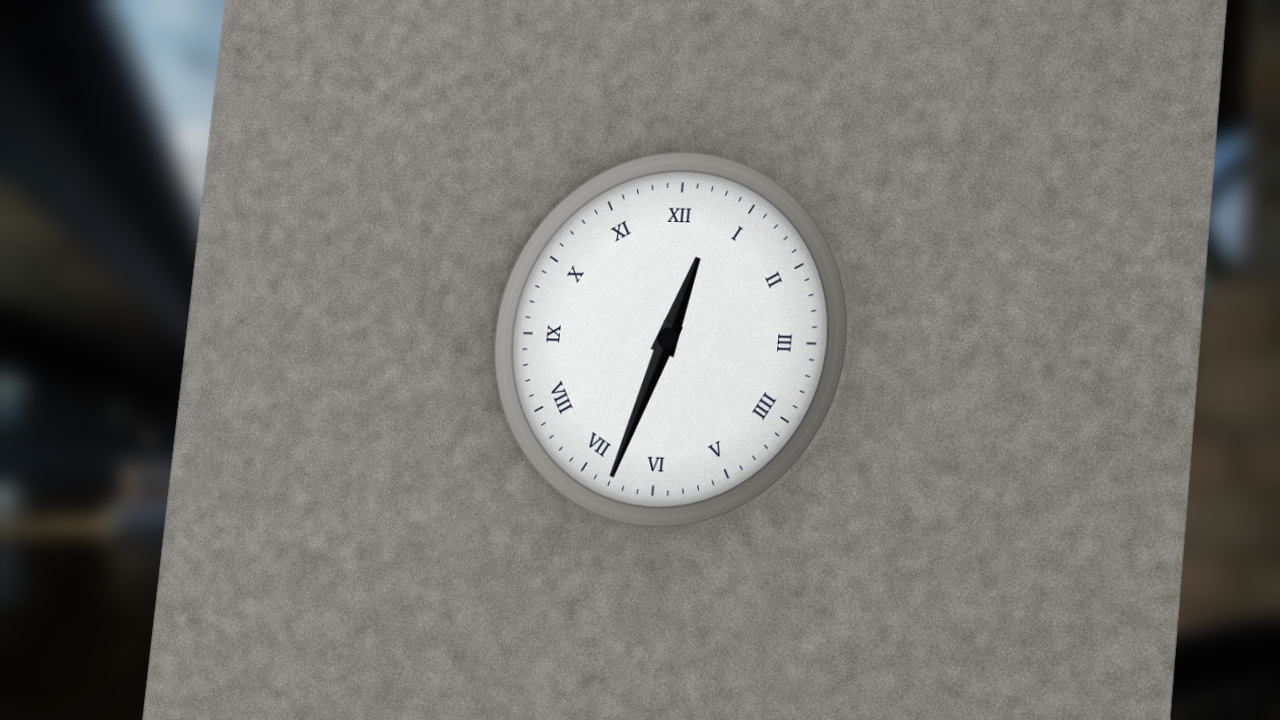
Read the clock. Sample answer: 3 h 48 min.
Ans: 12 h 33 min
